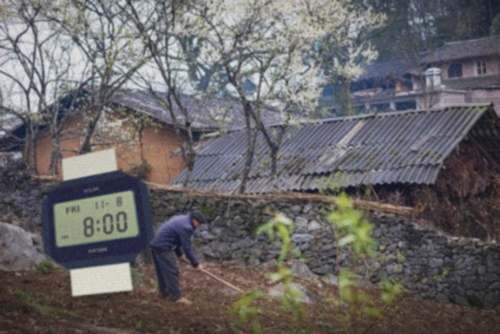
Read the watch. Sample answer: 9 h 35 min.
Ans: 8 h 00 min
